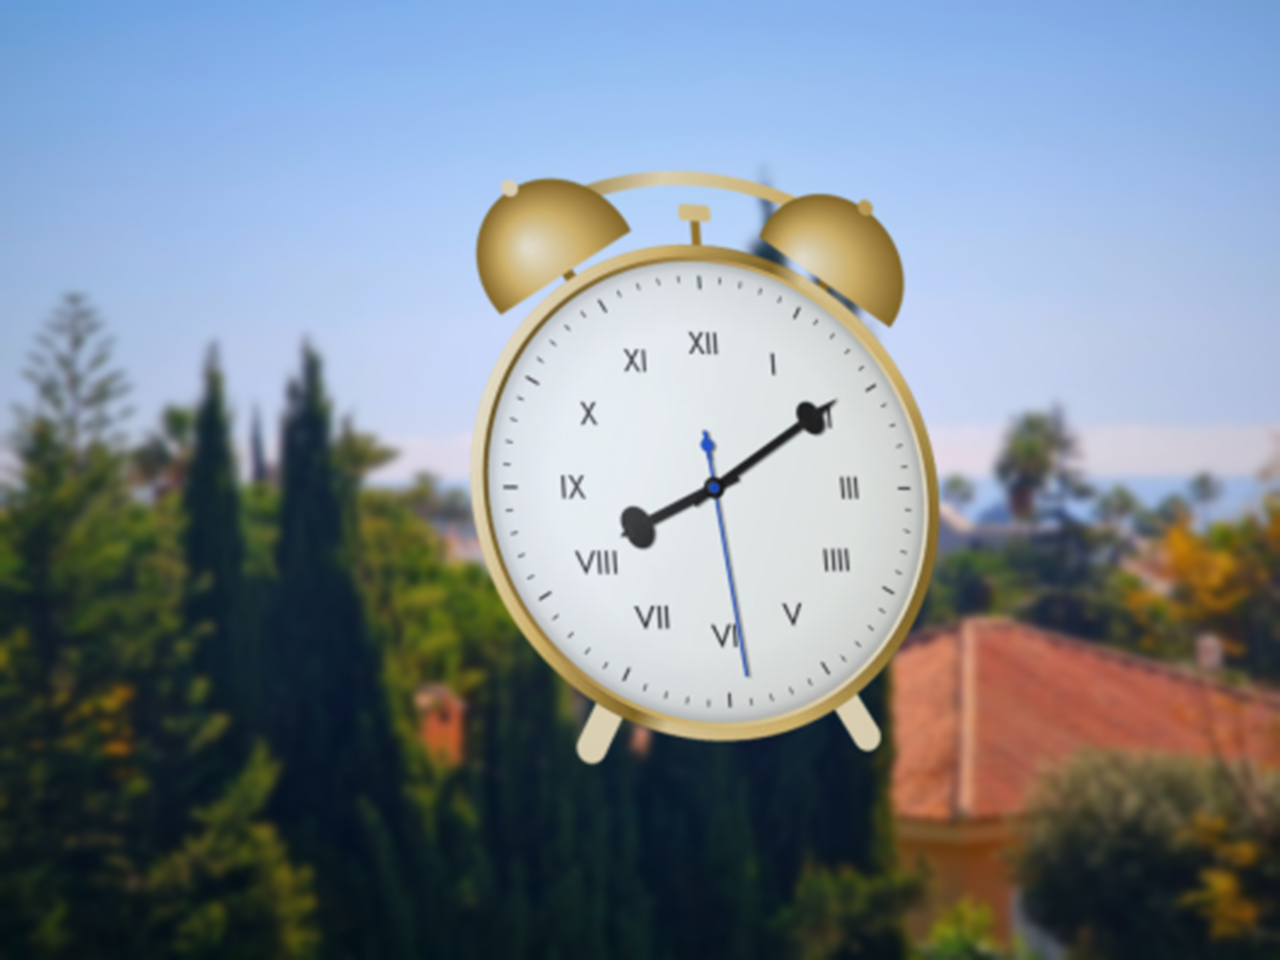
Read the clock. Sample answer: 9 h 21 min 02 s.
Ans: 8 h 09 min 29 s
